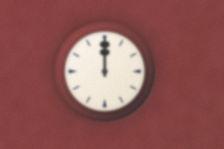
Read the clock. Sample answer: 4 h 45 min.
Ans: 12 h 00 min
